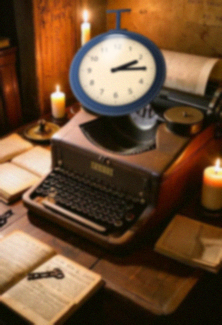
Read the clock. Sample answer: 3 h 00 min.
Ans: 2 h 15 min
